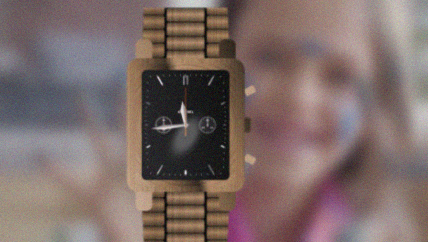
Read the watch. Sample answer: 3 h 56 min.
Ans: 11 h 44 min
